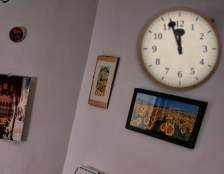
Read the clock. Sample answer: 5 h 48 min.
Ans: 11 h 57 min
